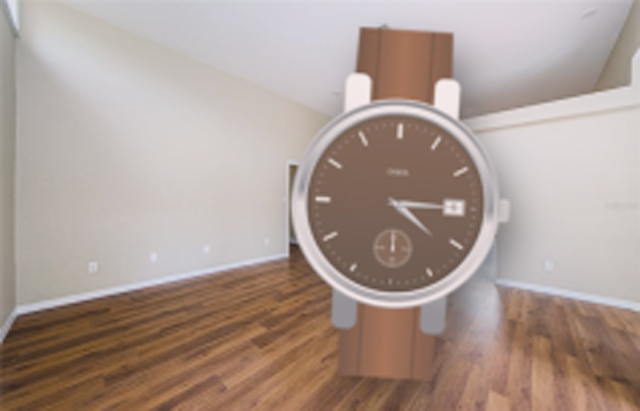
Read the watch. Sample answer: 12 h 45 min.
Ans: 4 h 15 min
